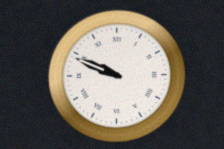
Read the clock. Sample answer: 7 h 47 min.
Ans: 9 h 49 min
